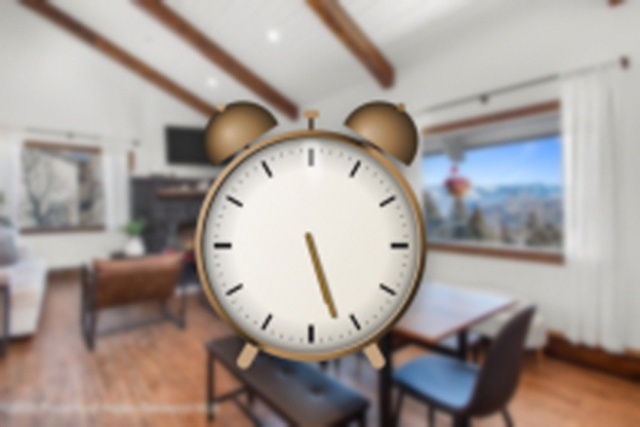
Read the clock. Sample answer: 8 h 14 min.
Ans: 5 h 27 min
